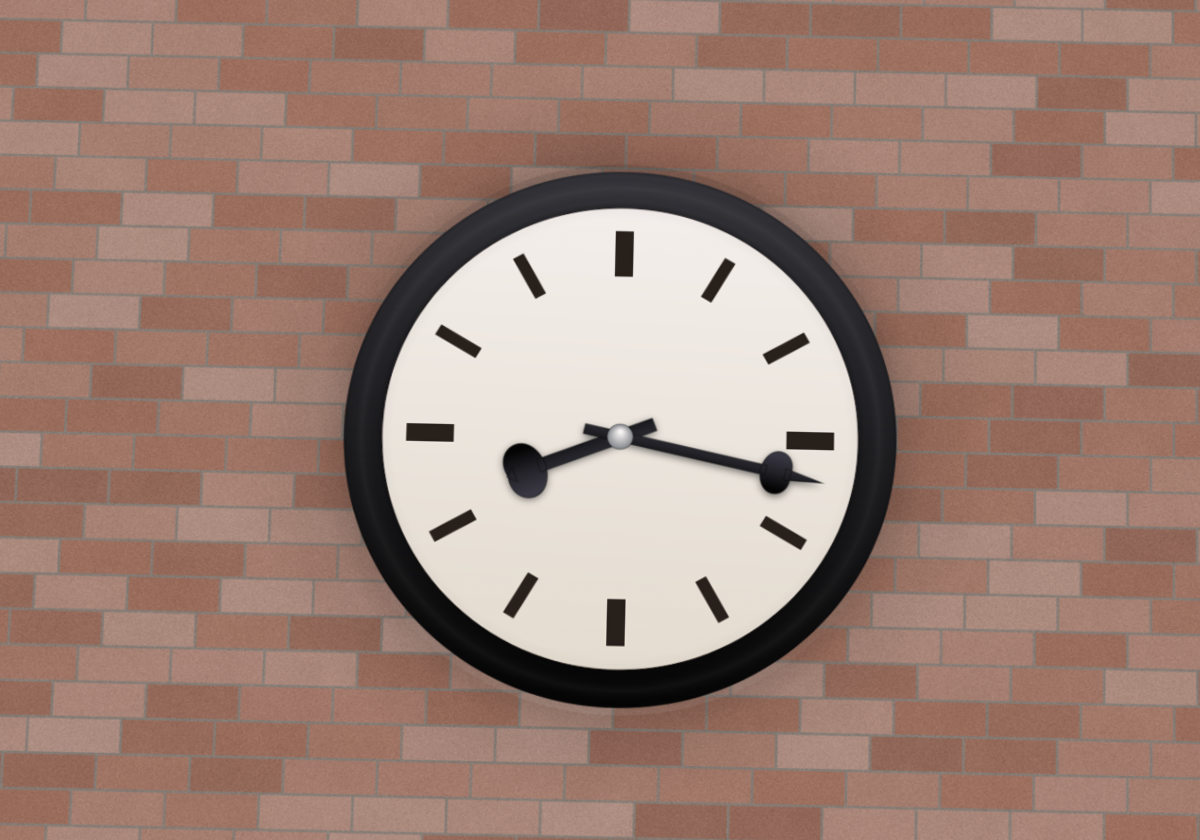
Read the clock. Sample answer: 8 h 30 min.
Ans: 8 h 17 min
